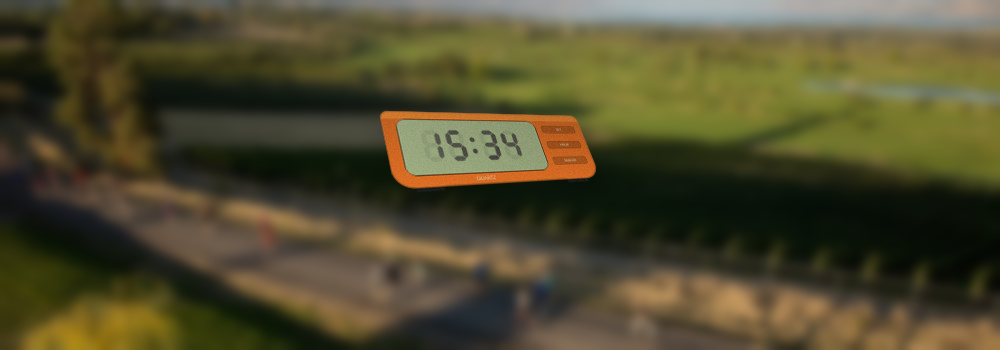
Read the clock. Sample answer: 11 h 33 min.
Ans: 15 h 34 min
